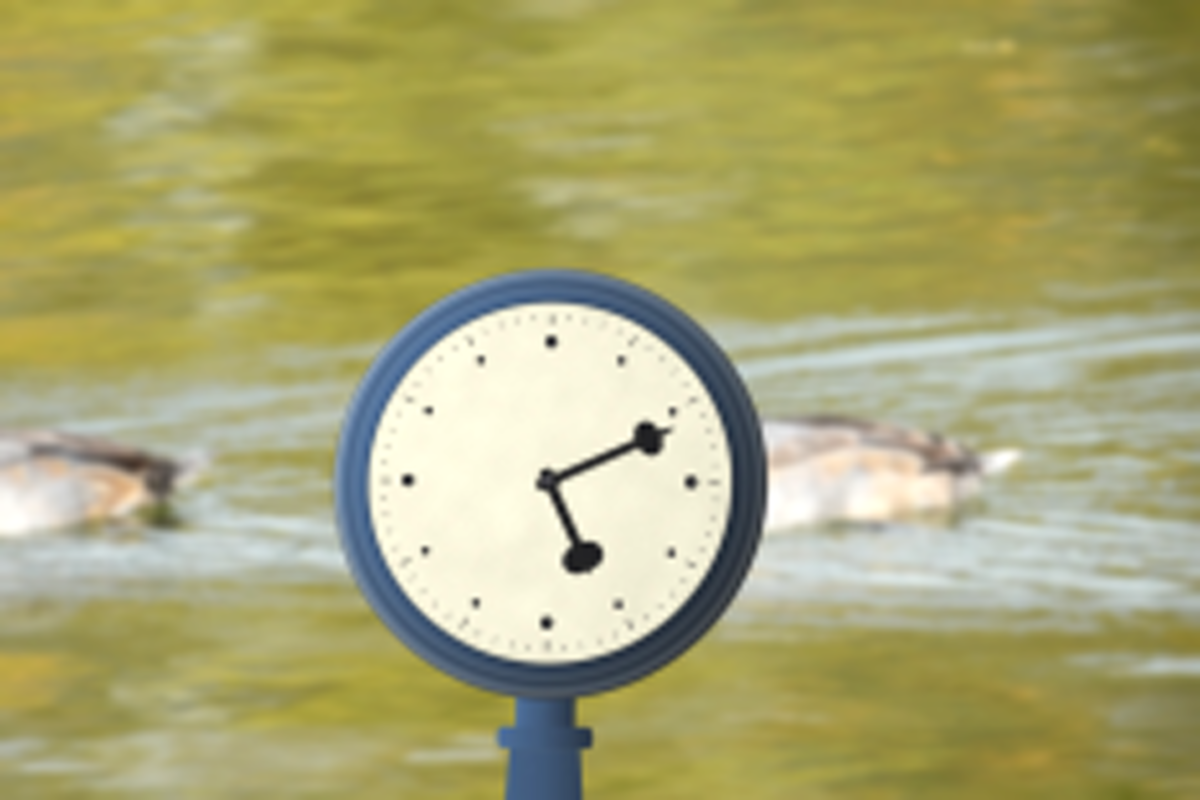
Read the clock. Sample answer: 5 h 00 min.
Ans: 5 h 11 min
